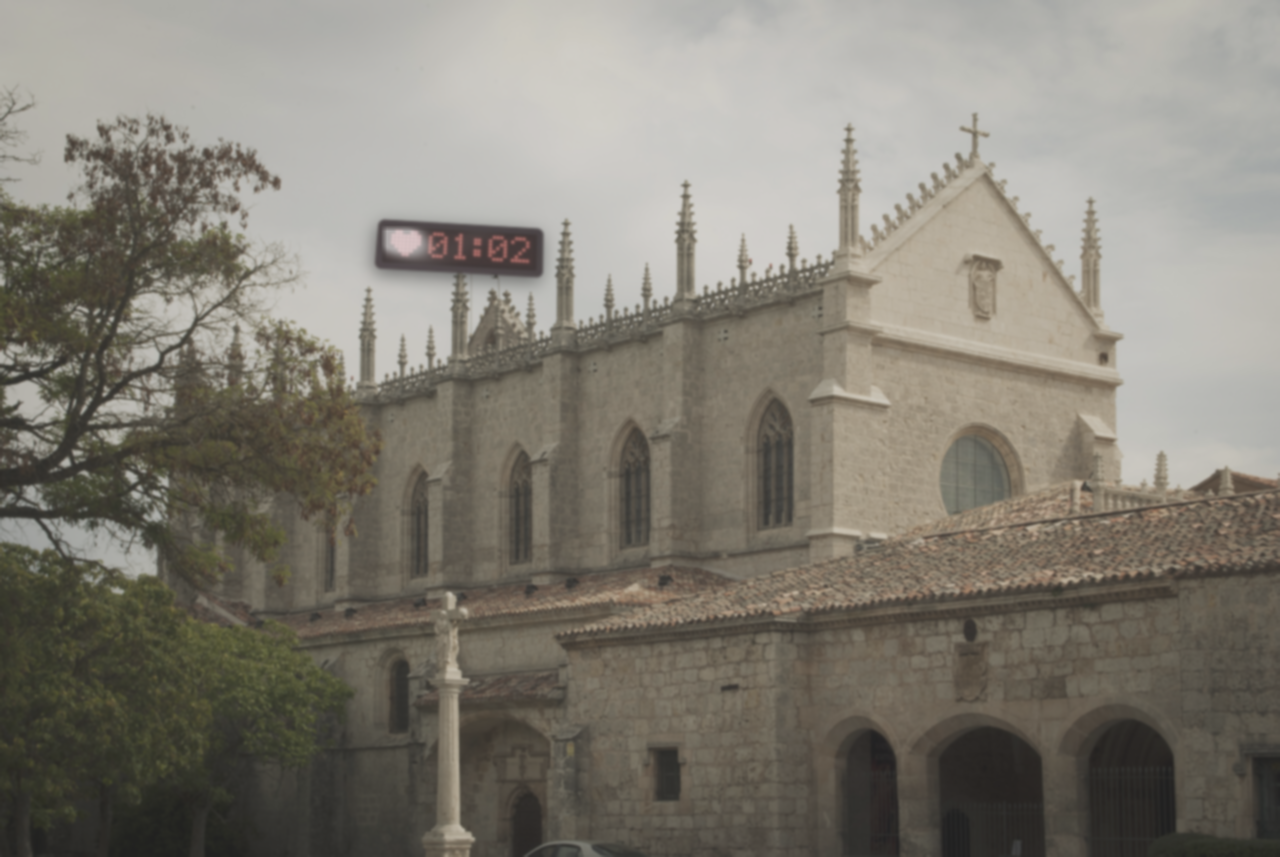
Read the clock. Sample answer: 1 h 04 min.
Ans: 1 h 02 min
